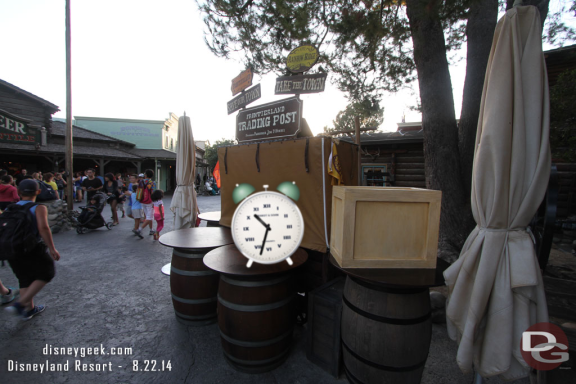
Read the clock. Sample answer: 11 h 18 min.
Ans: 10 h 33 min
